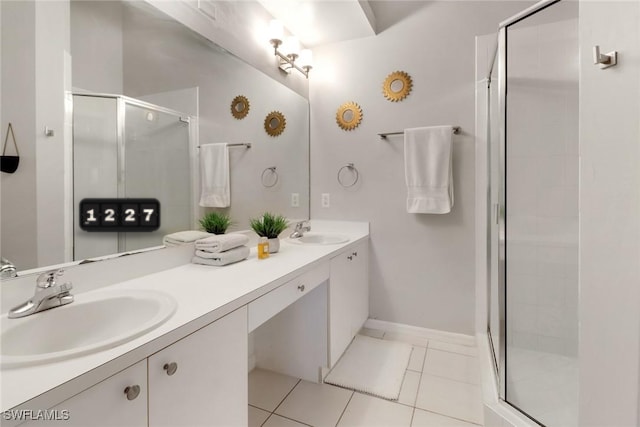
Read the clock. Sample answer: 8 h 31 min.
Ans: 12 h 27 min
